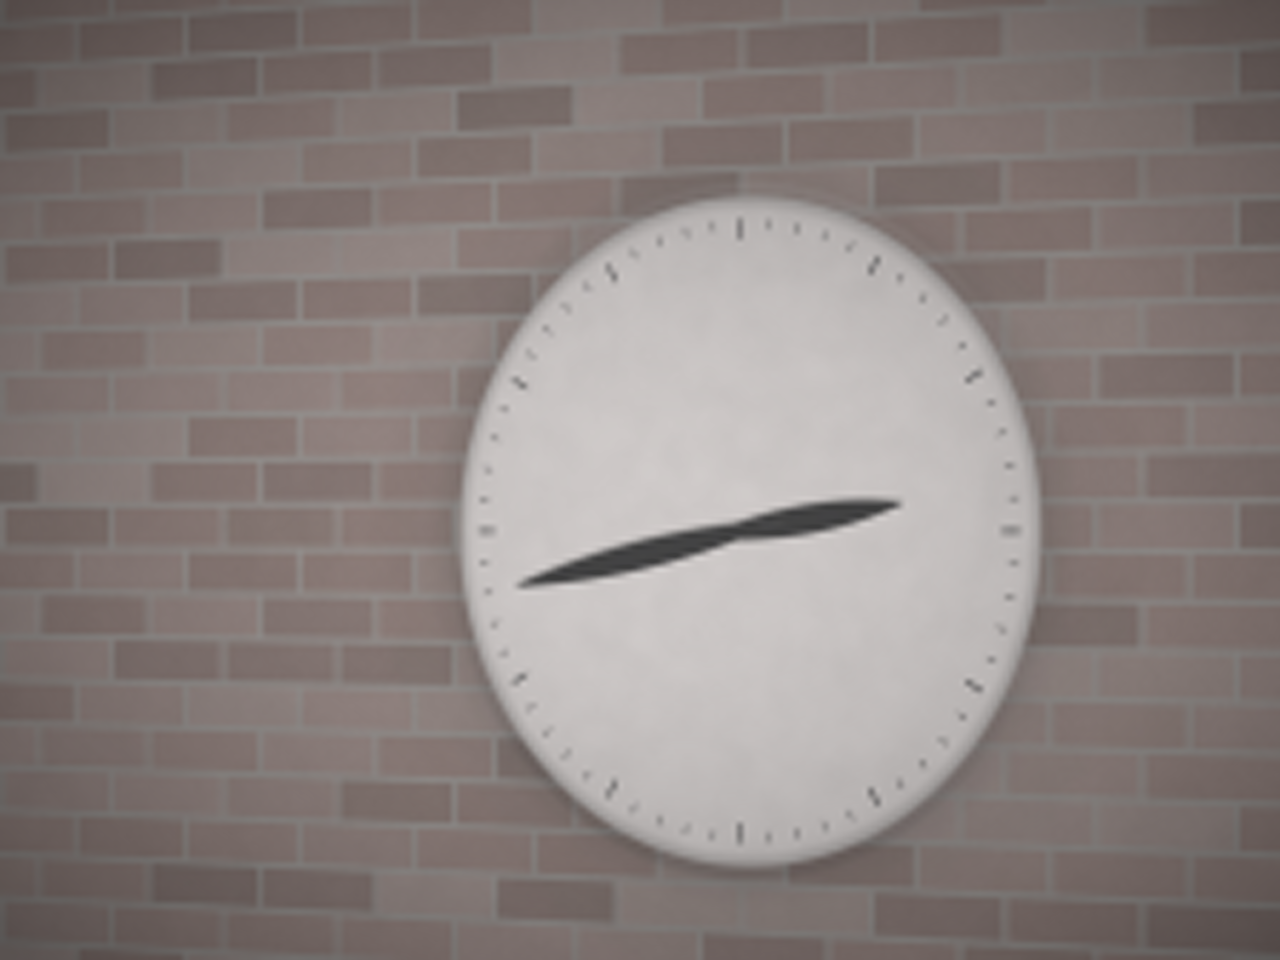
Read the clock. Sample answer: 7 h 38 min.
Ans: 2 h 43 min
